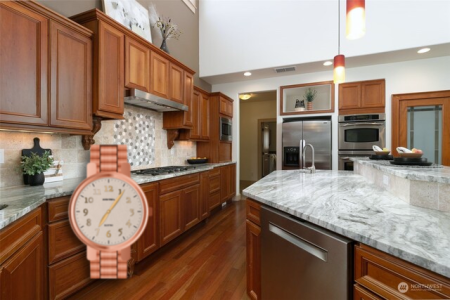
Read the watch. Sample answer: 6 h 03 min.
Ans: 7 h 06 min
